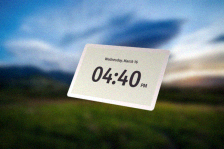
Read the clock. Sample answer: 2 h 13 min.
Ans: 4 h 40 min
